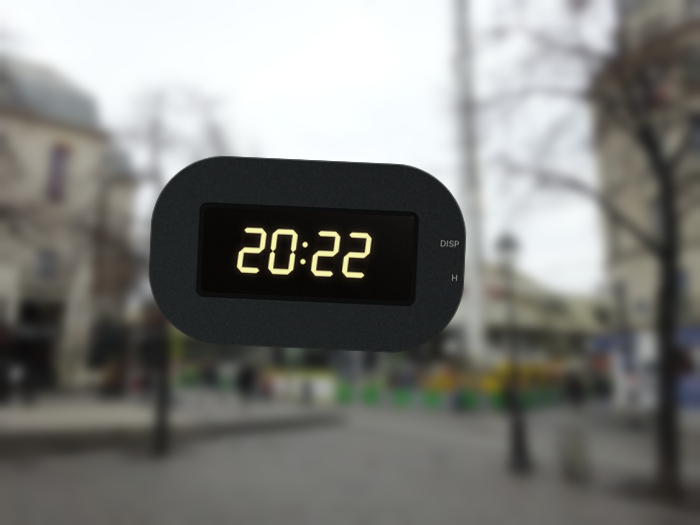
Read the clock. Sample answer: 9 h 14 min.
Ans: 20 h 22 min
